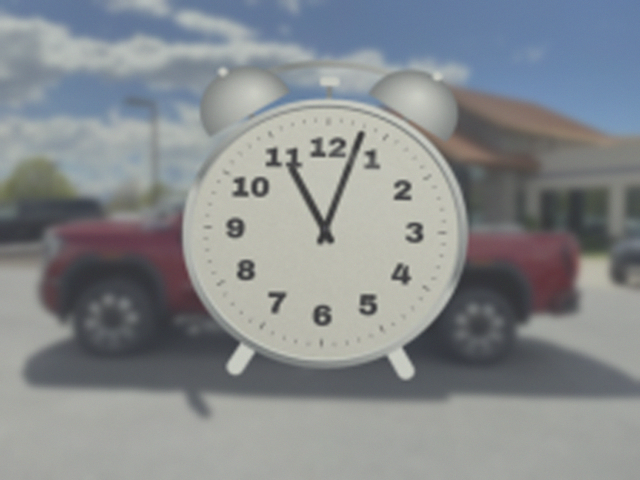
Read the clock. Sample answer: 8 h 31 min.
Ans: 11 h 03 min
